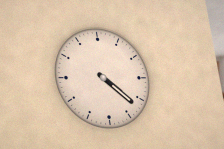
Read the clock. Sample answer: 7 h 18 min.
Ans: 4 h 22 min
